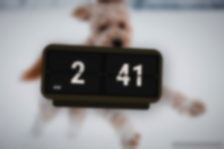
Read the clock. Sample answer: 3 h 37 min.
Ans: 2 h 41 min
